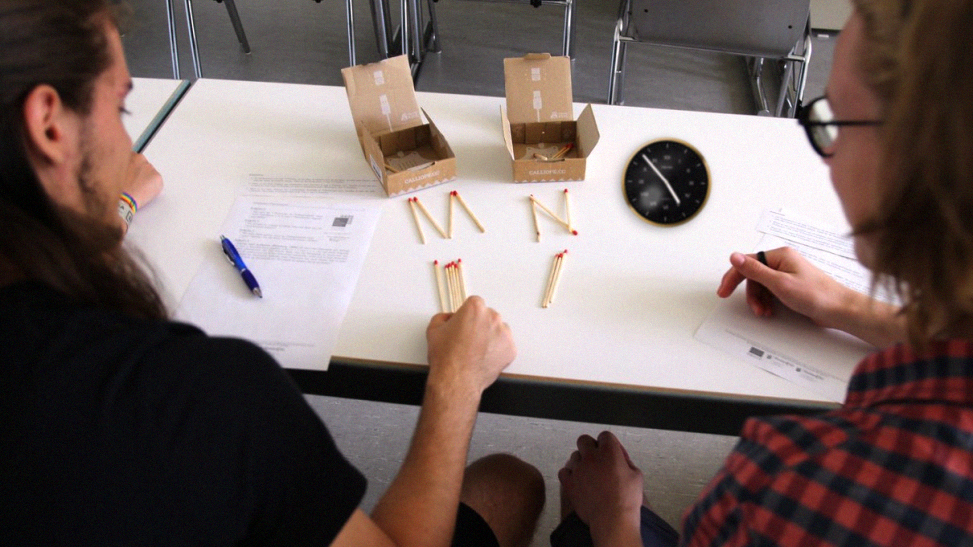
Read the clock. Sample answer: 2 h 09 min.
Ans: 4 h 53 min
